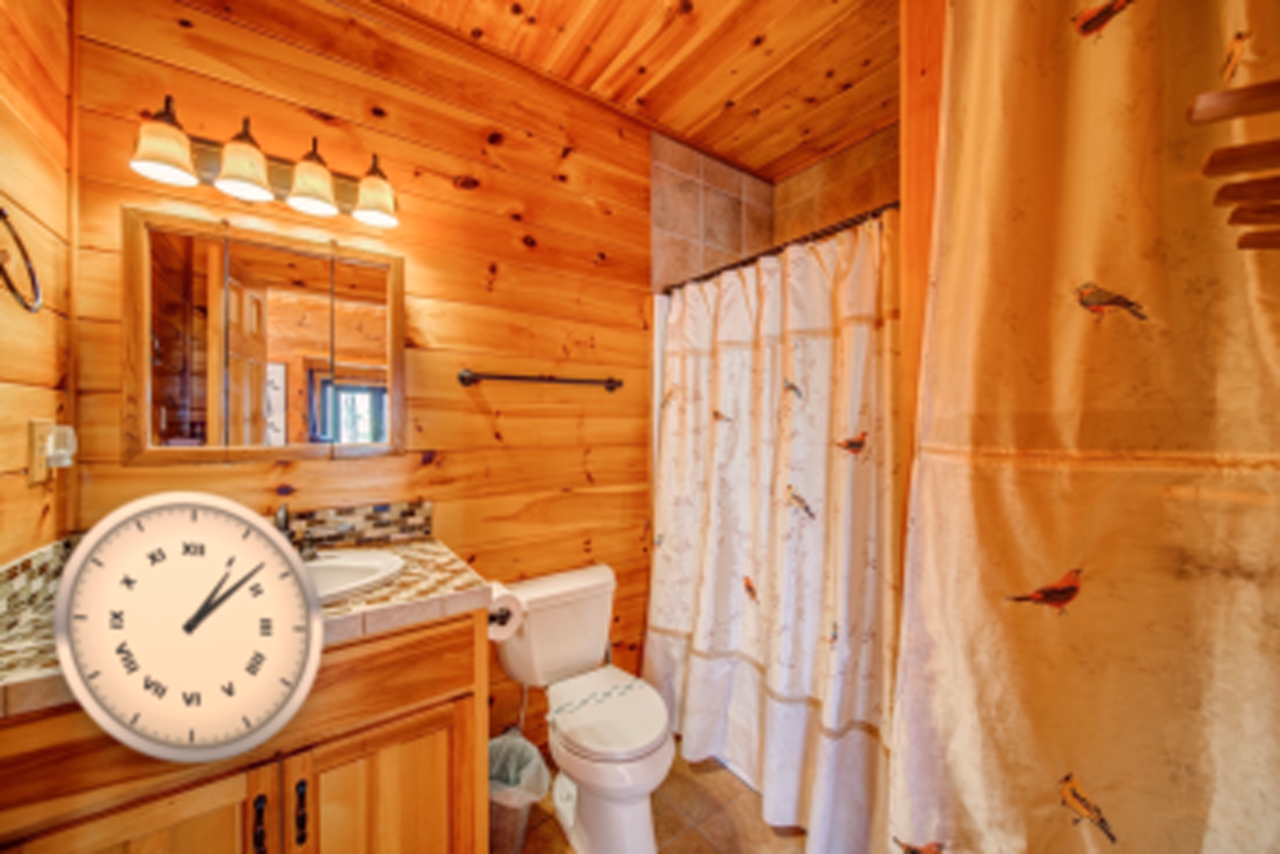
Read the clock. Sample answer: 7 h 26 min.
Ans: 1 h 08 min
